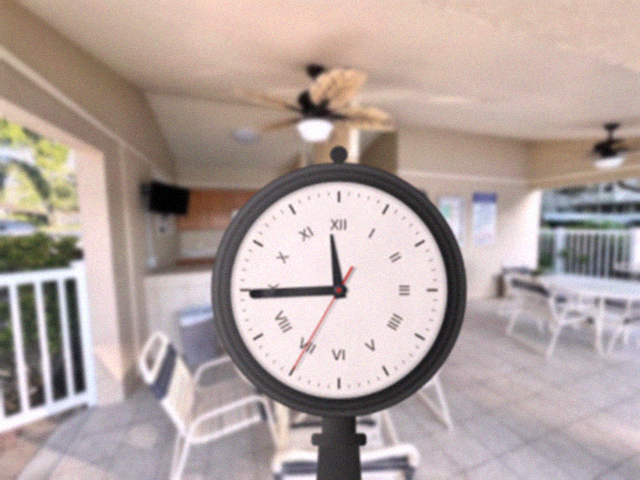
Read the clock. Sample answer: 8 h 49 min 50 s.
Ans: 11 h 44 min 35 s
